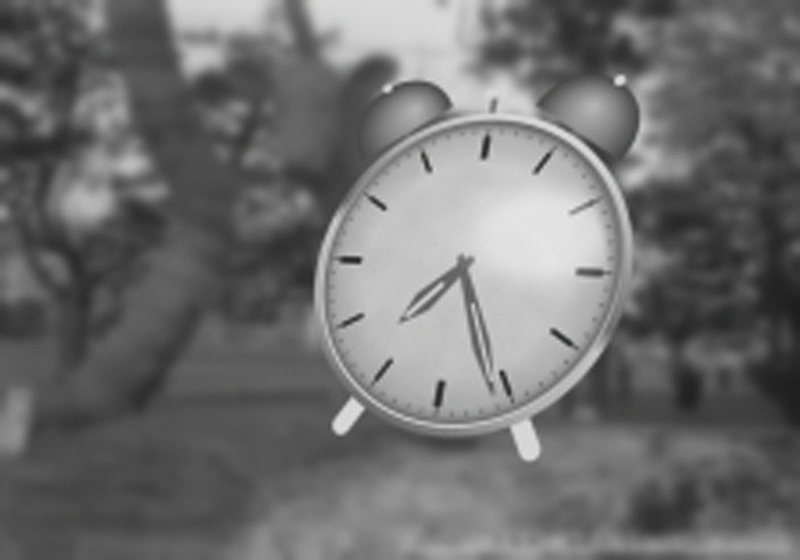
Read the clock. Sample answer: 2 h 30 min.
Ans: 7 h 26 min
